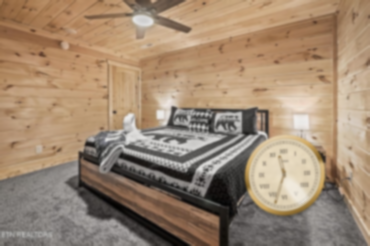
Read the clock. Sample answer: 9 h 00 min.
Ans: 11 h 33 min
